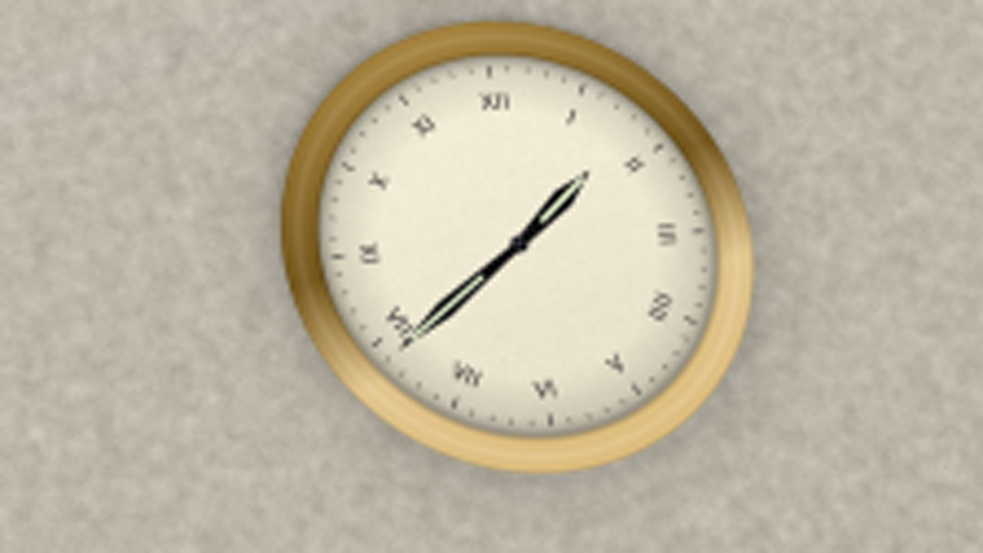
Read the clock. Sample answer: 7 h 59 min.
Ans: 1 h 39 min
